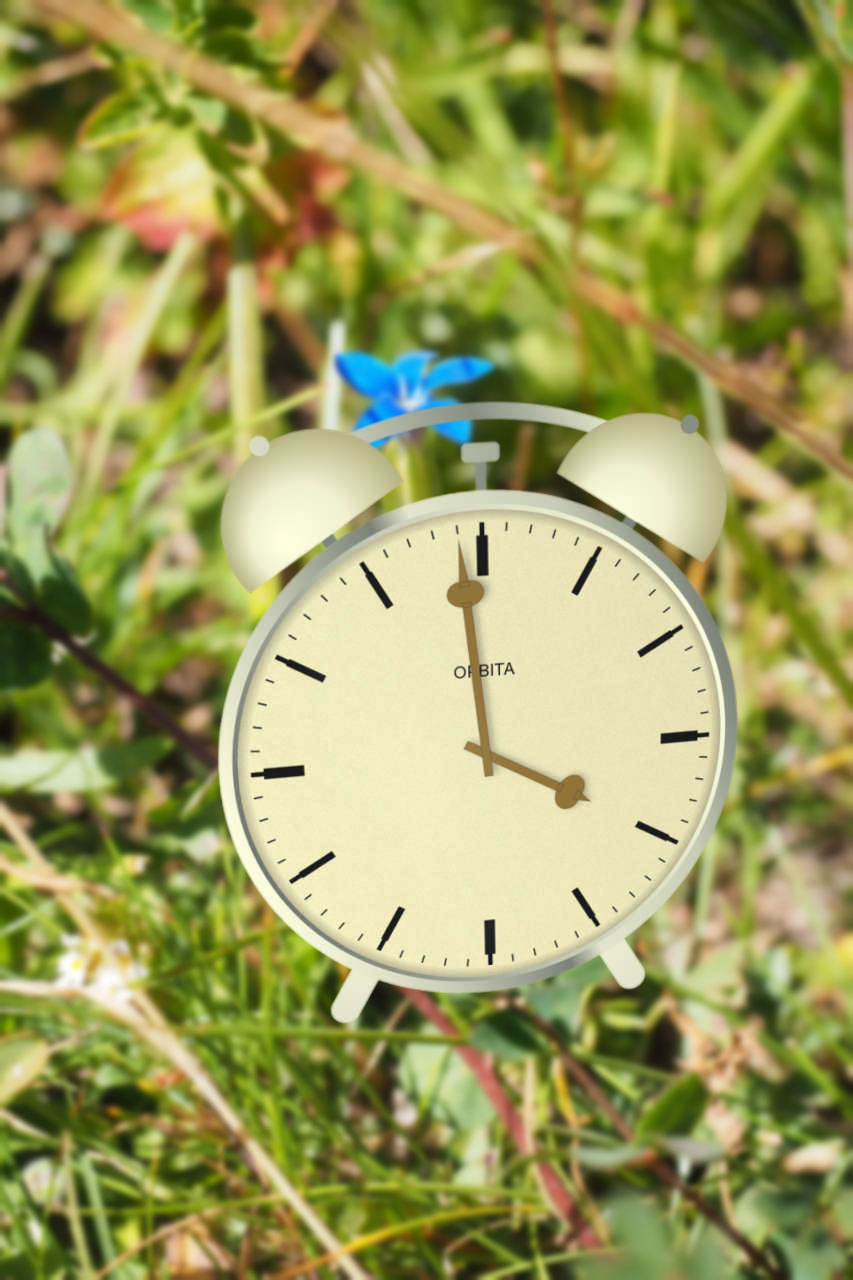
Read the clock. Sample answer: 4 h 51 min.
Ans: 3 h 59 min
